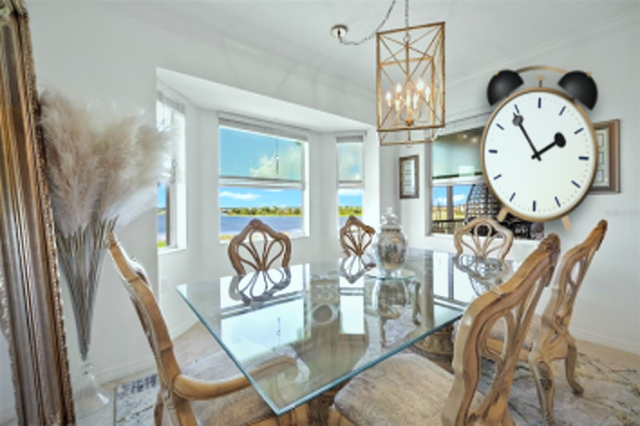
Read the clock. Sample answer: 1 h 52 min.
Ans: 1 h 54 min
